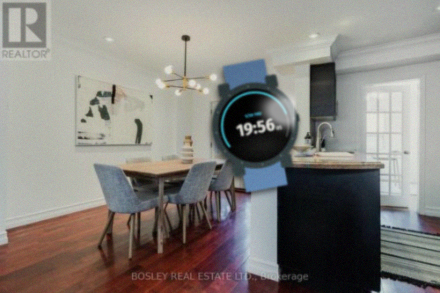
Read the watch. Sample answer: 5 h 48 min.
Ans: 19 h 56 min
